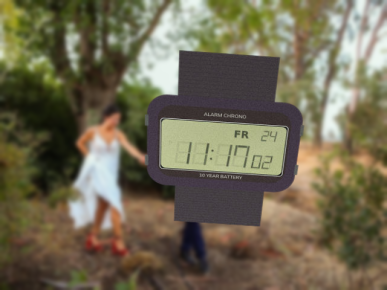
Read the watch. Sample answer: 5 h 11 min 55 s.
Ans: 11 h 17 min 02 s
